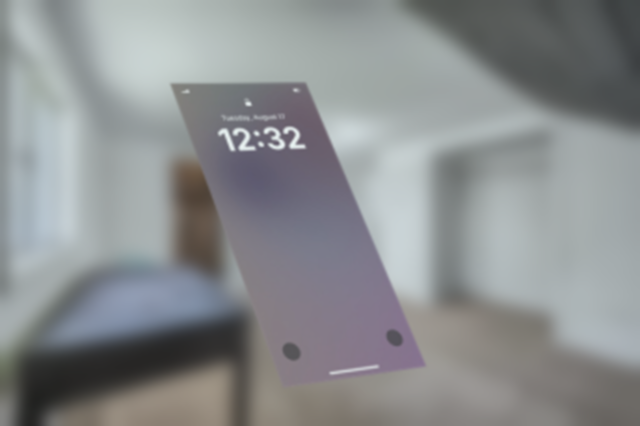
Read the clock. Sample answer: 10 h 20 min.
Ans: 12 h 32 min
